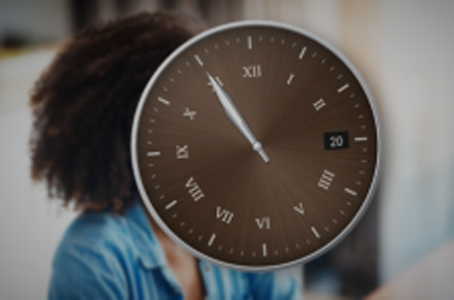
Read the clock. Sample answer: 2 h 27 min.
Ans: 10 h 55 min
